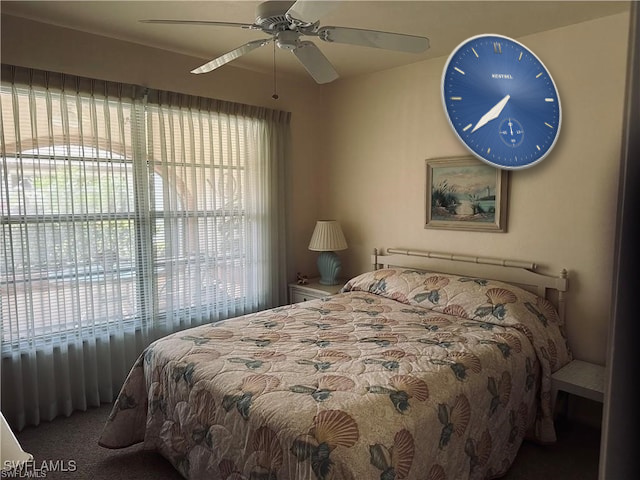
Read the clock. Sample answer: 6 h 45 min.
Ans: 7 h 39 min
